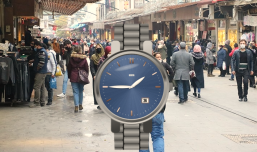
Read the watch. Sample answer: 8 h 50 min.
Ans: 1 h 45 min
